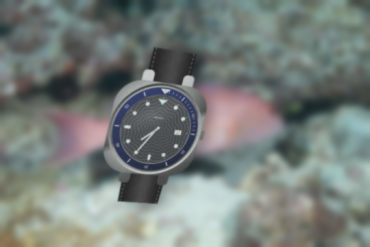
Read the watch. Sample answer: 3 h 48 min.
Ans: 7 h 35 min
